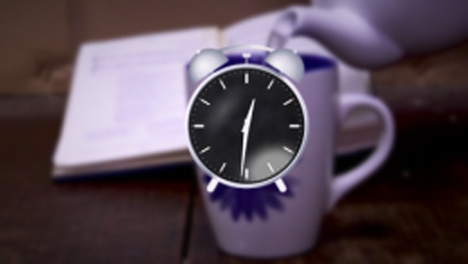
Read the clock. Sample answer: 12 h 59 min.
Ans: 12 h 31 min
